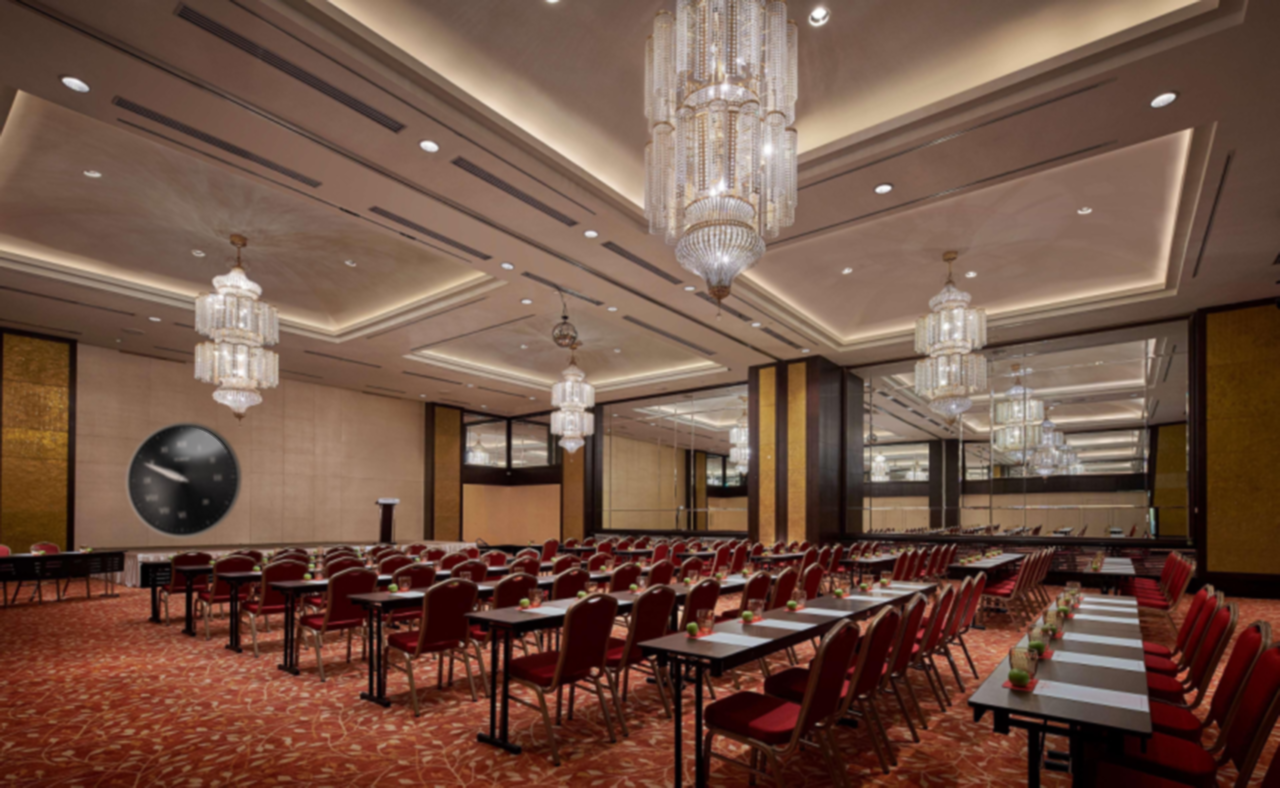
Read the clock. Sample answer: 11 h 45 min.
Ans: 9 h 49 min
